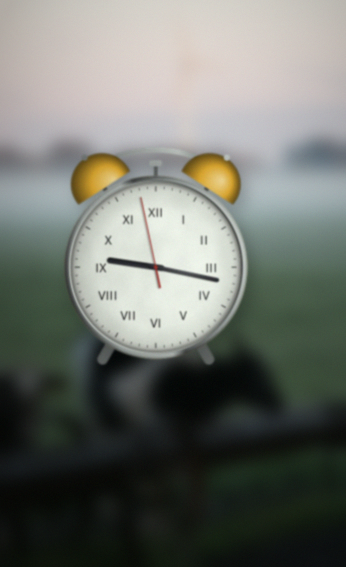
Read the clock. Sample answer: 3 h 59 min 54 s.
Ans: 9 h 16 min 58 s
